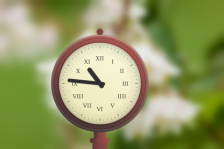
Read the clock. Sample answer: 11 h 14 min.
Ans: 10 h 46 min
